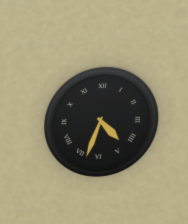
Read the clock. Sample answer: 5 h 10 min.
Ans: 4 h 33 min
